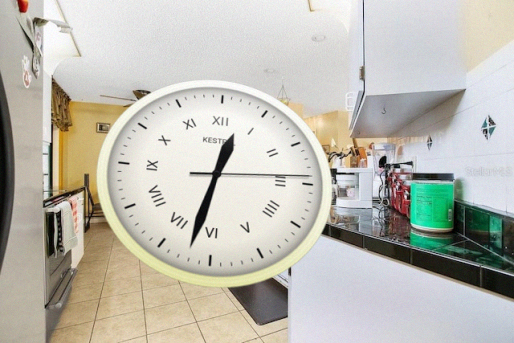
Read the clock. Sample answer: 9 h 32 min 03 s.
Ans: 12 h 32 min 14 s
